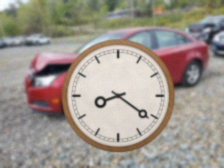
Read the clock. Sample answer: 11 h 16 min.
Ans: 8 h 21 min
